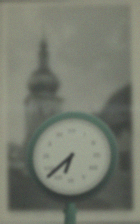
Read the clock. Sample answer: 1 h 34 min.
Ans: 6 h 38 min
